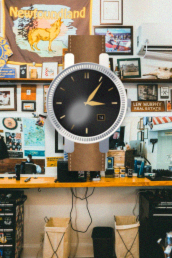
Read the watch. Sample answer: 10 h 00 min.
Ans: 3 h 06 min
